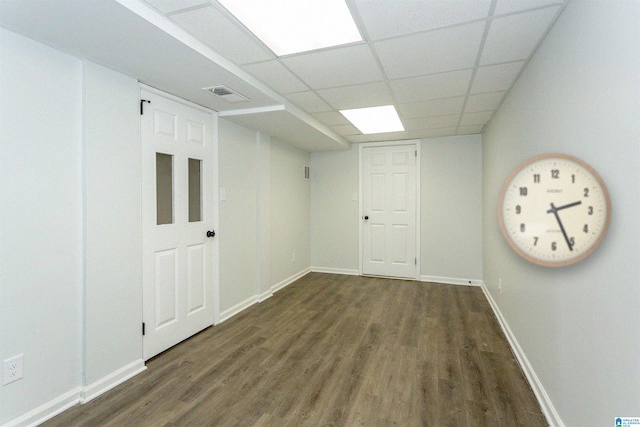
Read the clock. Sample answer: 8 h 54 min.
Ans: 2 h 26 min
